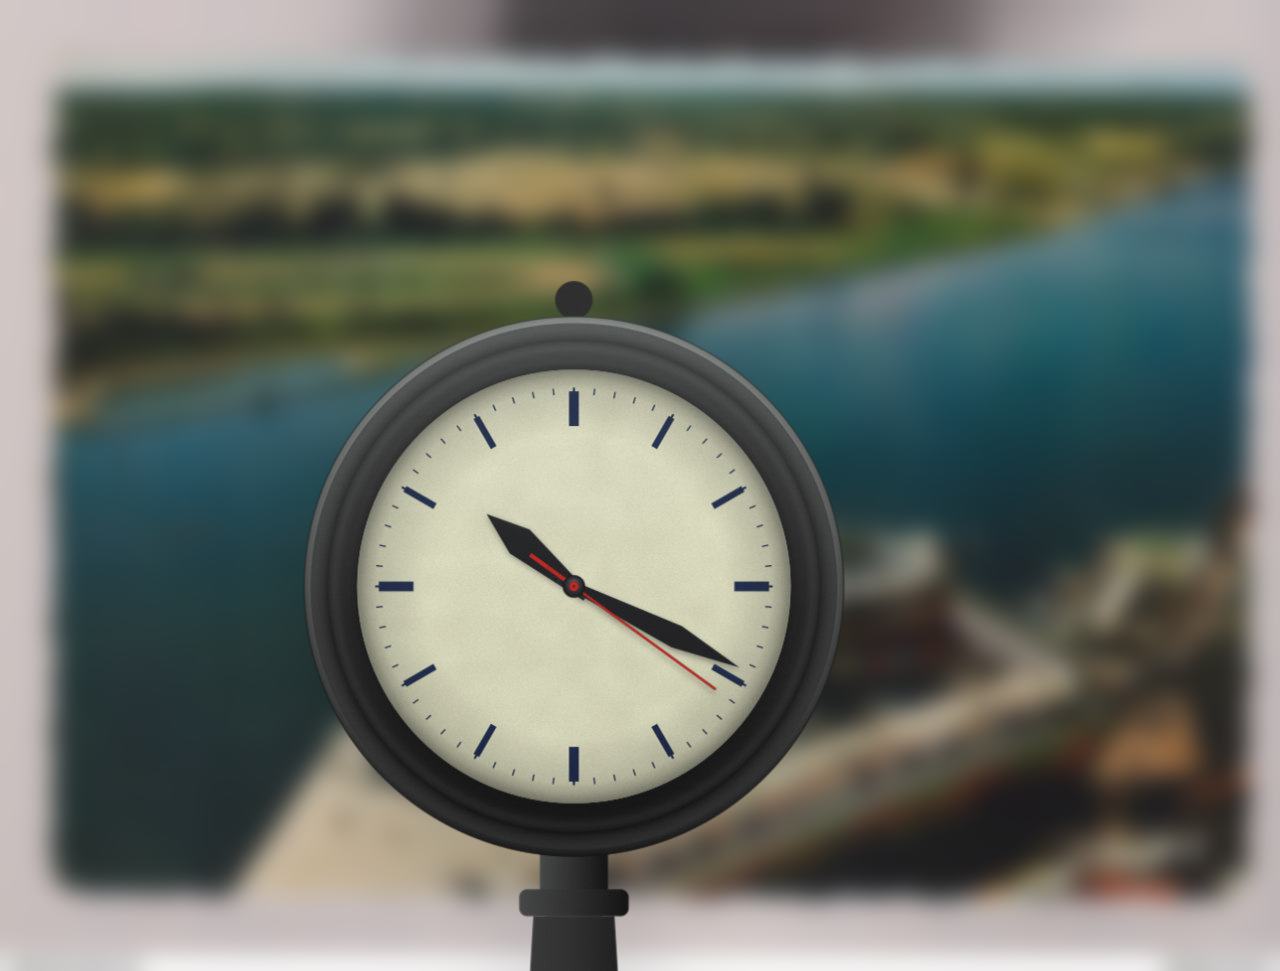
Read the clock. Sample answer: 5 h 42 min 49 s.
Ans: 10 h 19 min 21 s
